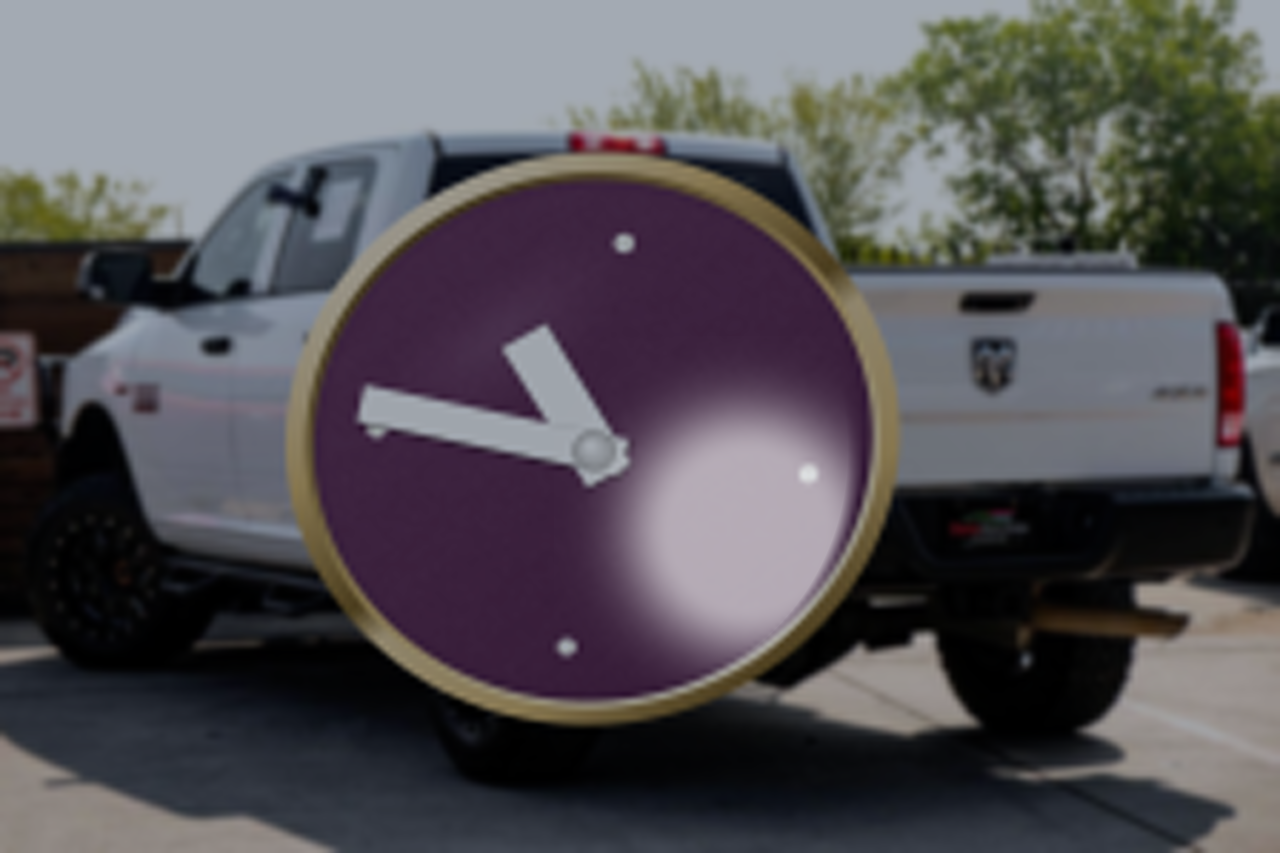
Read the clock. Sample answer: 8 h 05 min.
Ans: 10 h 46 min
